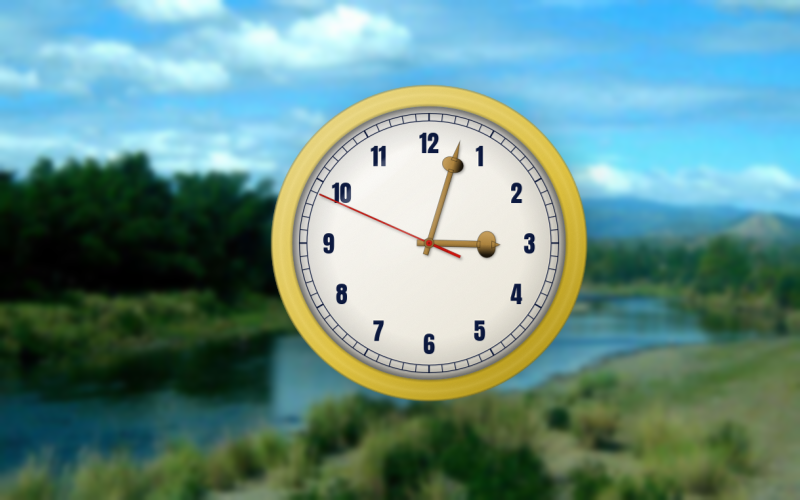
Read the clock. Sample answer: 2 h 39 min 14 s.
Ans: 3 h 02 min 49 s
